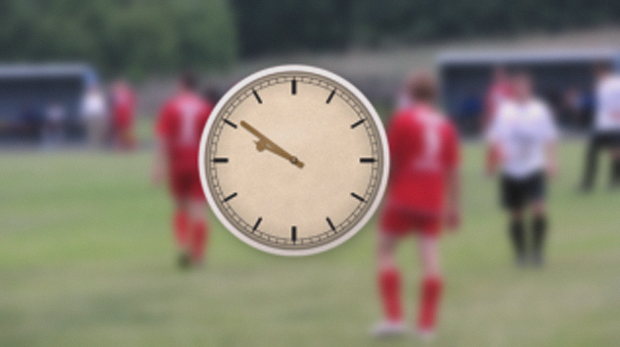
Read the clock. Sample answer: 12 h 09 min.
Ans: 9 h 51 min
